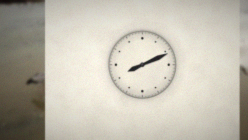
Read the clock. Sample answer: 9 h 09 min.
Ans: 8 h 11 min
